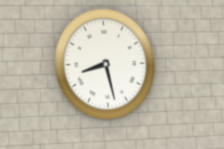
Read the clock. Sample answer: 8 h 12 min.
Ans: 8 h 28 min
